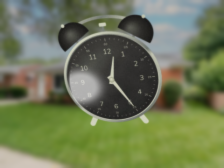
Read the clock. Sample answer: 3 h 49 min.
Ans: 12 h 25 min
